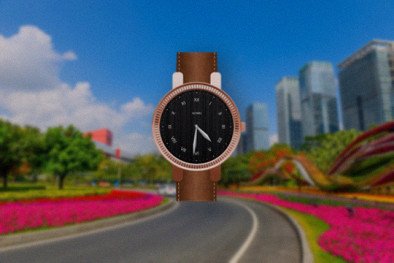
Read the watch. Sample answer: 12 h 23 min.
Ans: 4 h 31 min
